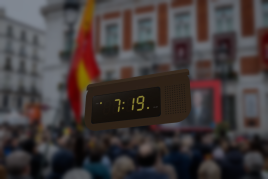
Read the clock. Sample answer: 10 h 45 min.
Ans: 7 h 19 min
